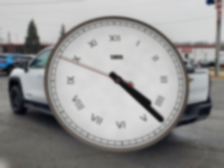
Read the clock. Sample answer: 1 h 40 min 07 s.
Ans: 4 h 22 min 49 s
